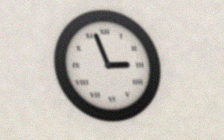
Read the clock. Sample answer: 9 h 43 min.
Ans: 2 h 57 min
